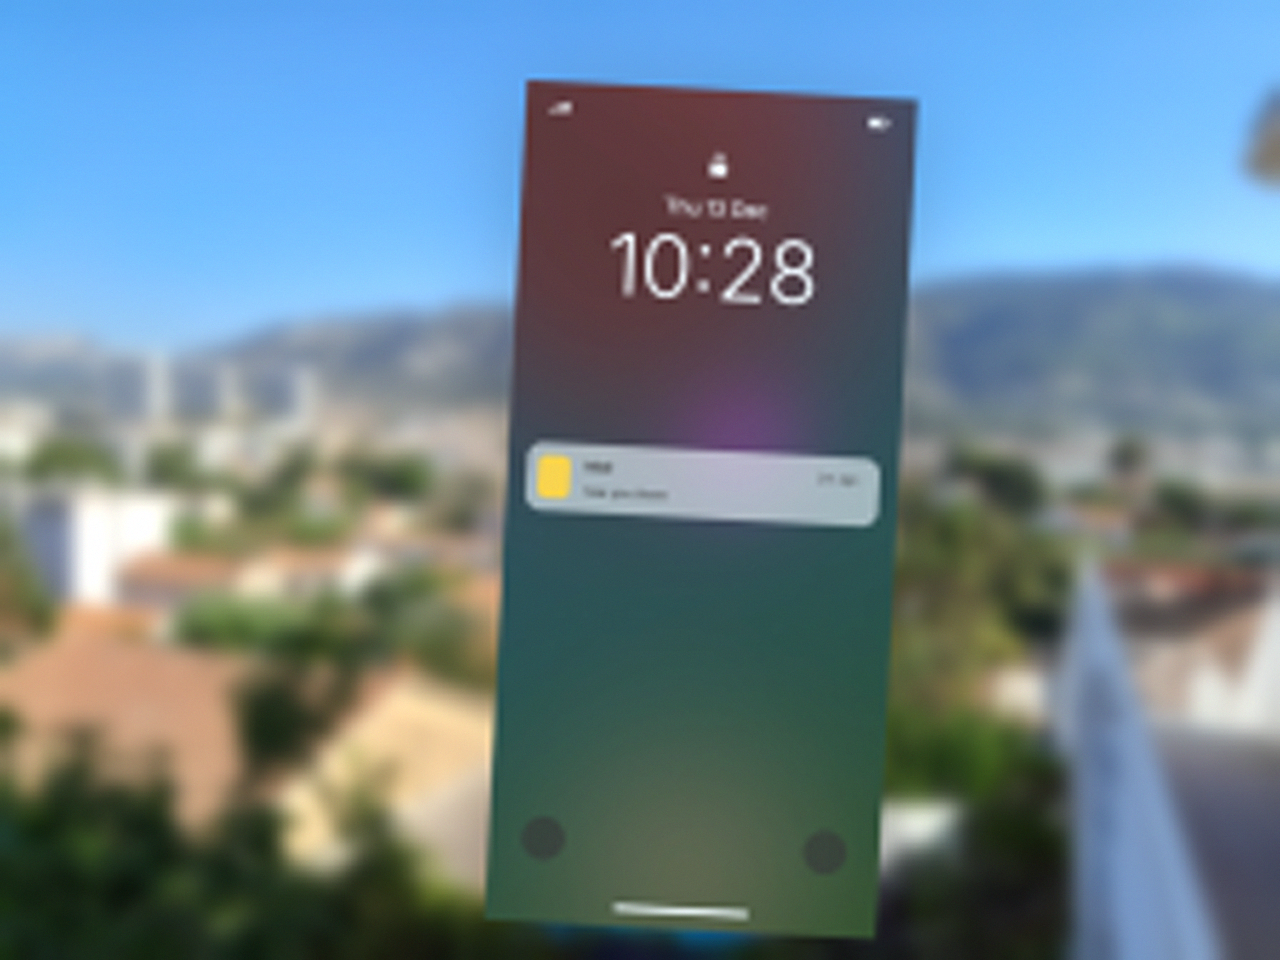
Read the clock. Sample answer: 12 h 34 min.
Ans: 10 h 28 min
